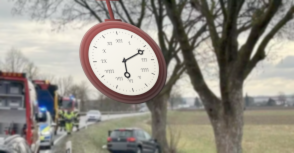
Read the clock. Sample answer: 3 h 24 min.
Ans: 6 h 11 min
